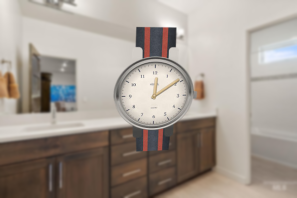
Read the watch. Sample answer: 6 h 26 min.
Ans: 12 h 09 min
